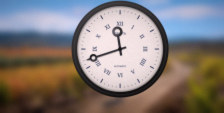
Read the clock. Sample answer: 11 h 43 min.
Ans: 11 h 42 min
